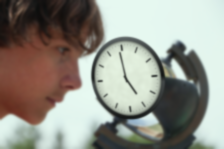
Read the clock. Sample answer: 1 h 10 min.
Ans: 4 h 59 min
